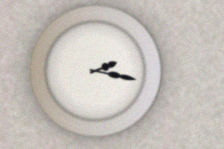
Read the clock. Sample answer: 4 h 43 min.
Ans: 2 h 17 min
